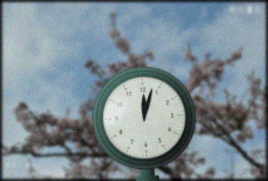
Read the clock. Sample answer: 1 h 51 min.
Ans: 12 h 03 min
